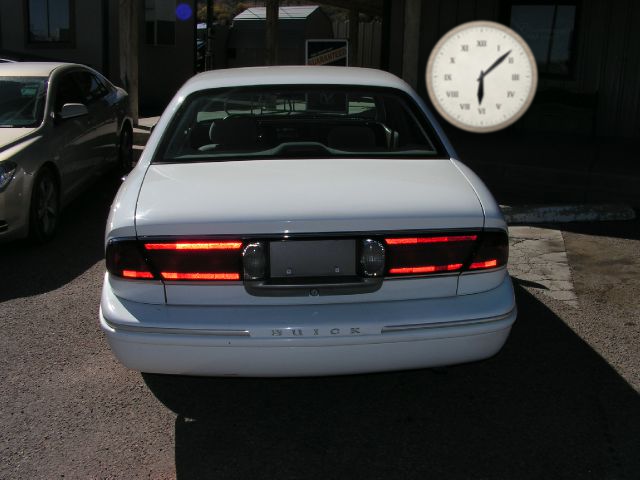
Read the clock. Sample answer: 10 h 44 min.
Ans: 6 h 08 min
